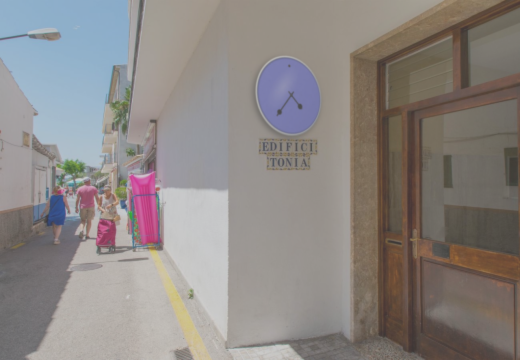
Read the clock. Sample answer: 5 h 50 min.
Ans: 4 h 37 min
